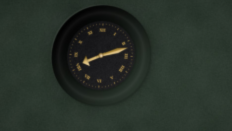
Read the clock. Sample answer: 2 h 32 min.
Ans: 8 h 12 min
